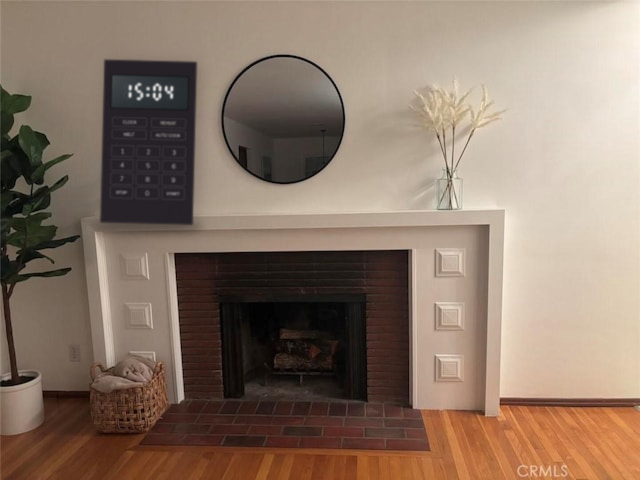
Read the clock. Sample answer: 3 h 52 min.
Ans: 15 h 04 min
